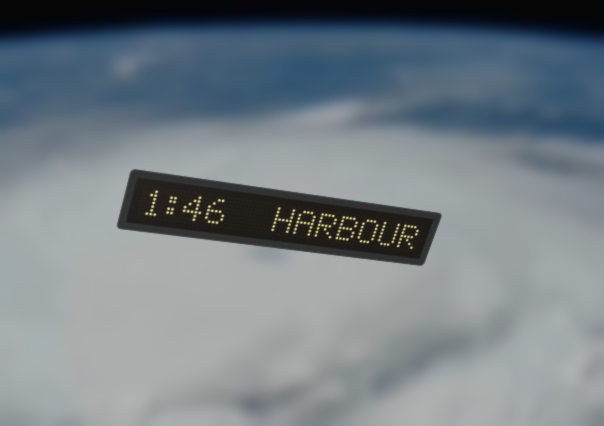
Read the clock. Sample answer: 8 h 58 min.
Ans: 1 h 46 min
